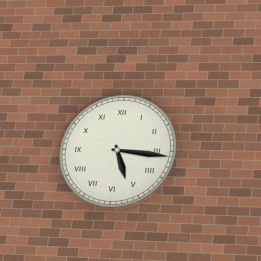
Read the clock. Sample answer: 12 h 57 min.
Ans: 5 h 16 min
